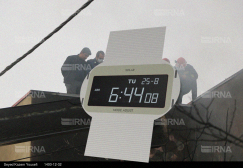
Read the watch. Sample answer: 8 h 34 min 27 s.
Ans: 6 h 44 min 08 s
